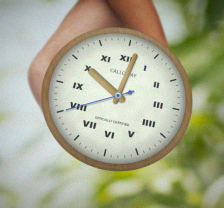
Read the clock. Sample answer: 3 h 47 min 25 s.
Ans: 10 h 01 min 40 s
